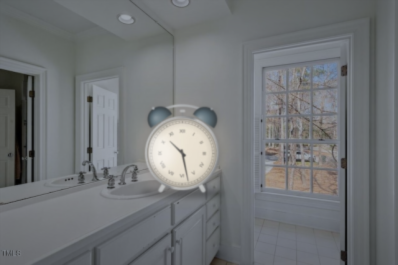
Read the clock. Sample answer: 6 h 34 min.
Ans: 10 h 28 min
